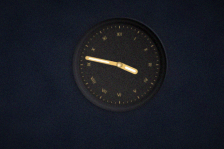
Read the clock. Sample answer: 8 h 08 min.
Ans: 3 h 47 min
